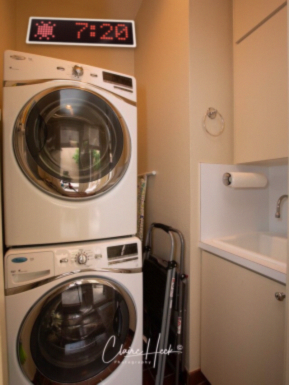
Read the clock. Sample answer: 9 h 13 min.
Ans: 7 h 20 min
